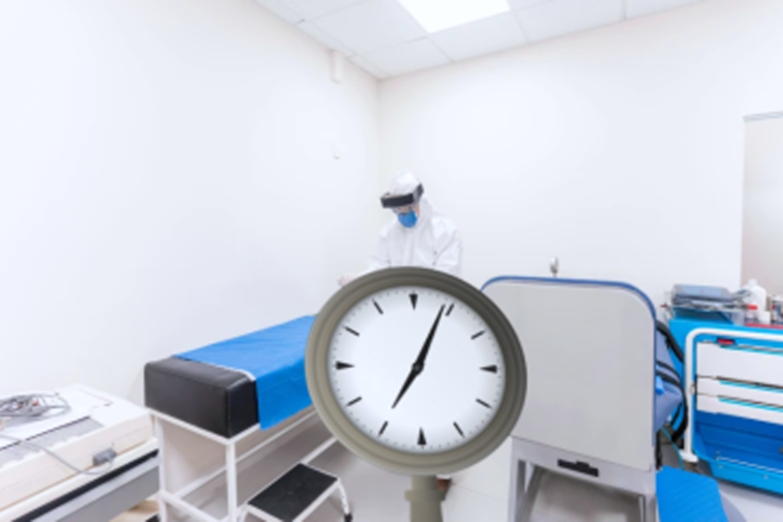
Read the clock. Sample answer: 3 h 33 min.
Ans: 7 h 04 min
